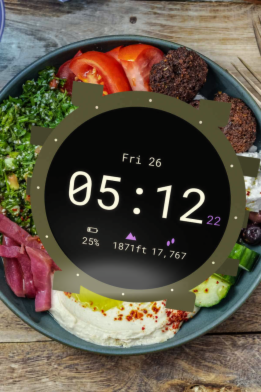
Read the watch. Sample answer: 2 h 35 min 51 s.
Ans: 5 h 12 min 22 s
